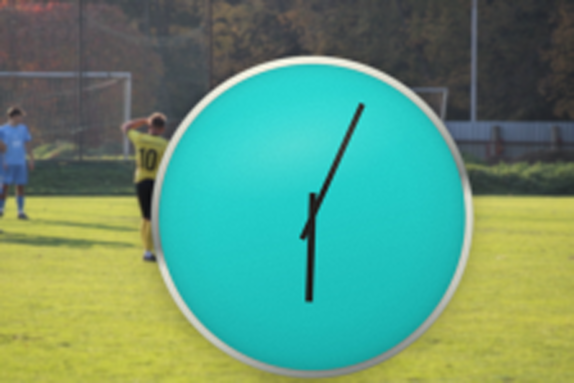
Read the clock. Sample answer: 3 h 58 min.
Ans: 6 h 04 min
